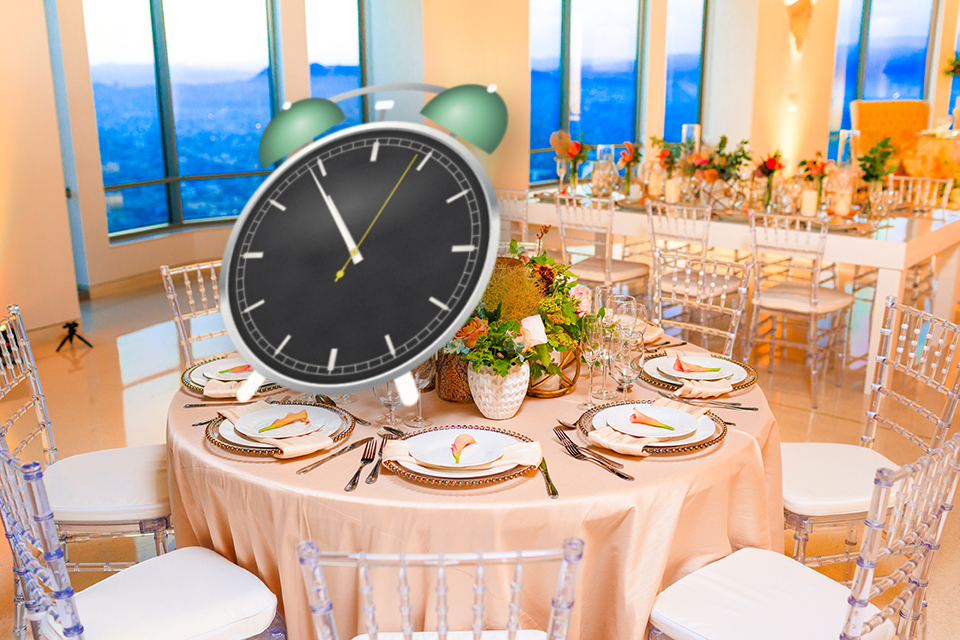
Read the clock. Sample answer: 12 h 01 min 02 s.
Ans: 10 h 54 min 04 s
